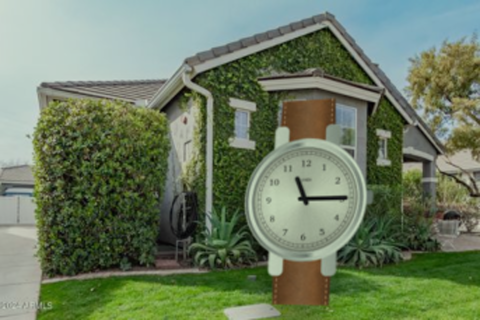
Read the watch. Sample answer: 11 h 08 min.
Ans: 11 h 15 min
